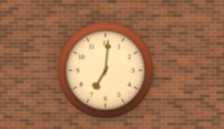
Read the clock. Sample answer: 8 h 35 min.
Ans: 7 h 01 min
